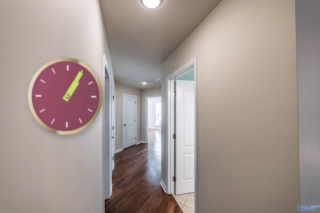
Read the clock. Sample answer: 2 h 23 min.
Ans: 1 h 05 min
